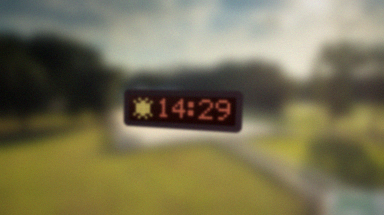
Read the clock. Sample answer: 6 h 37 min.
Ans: 14 h 29 min
